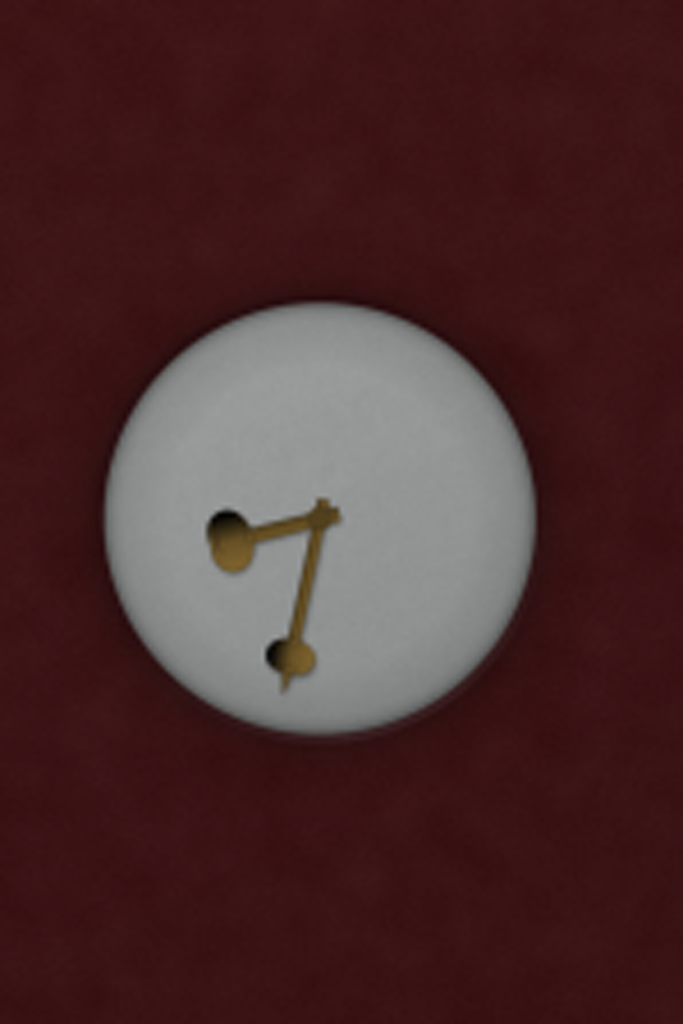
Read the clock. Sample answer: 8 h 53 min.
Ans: 8 h 32 min
